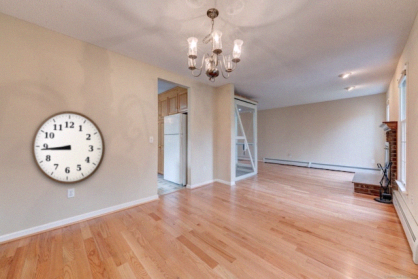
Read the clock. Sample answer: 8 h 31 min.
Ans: 8 h 44 min
